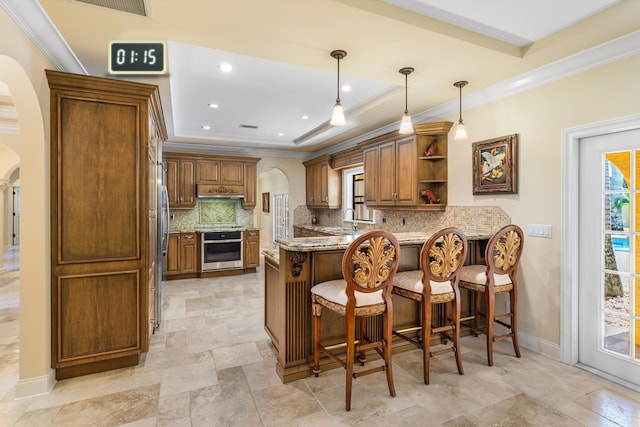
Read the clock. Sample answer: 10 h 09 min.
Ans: 1 h 15 min
